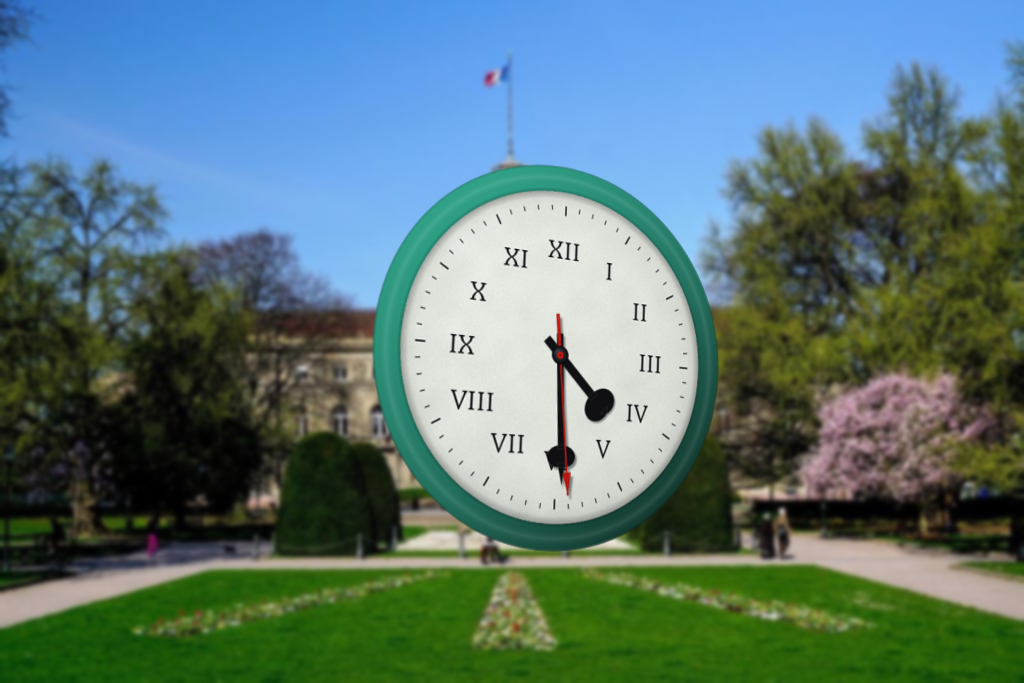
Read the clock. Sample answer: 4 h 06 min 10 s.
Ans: 4 h 29 min 29 s
